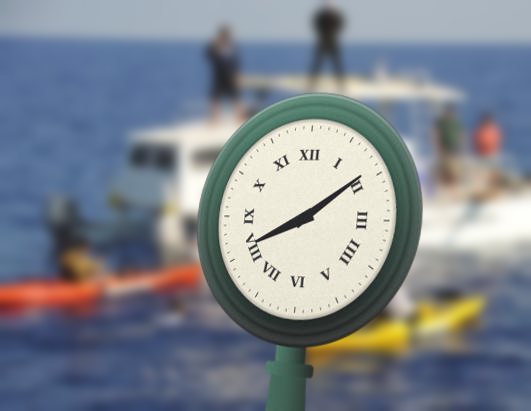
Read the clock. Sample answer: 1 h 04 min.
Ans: 8 h 09 min
